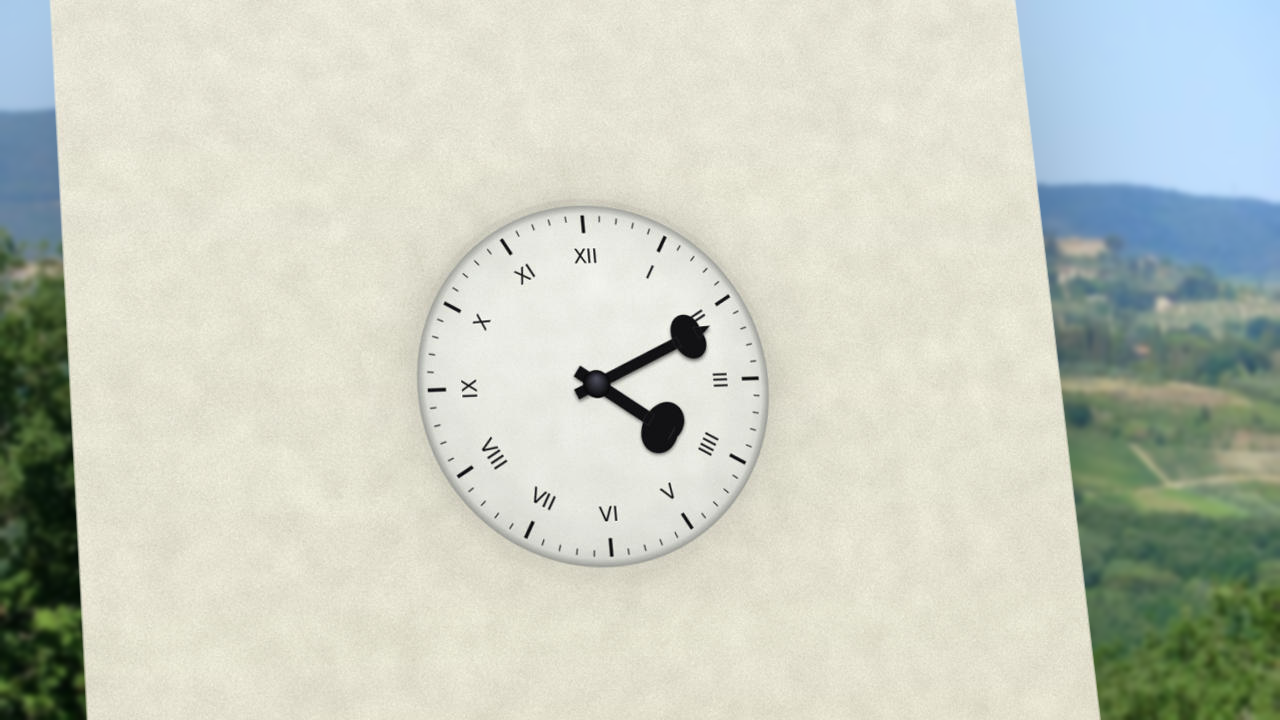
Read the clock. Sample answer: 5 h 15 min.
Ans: 4 h 11 min
